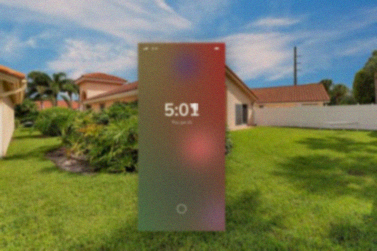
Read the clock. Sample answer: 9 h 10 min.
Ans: 5 h 01 min
